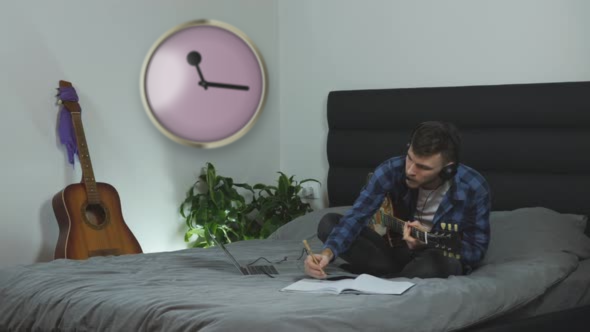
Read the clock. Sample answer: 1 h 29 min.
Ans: 11 h 16 min
